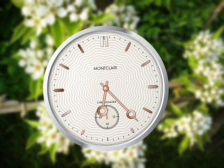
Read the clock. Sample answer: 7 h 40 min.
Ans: 6 h 23 min
